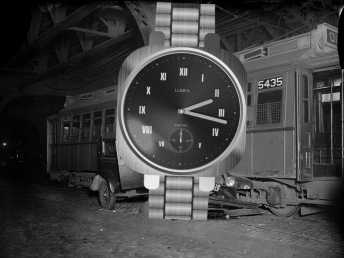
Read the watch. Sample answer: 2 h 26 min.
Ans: 2 h 17 min
